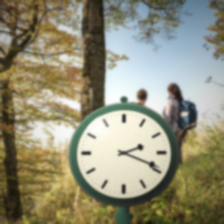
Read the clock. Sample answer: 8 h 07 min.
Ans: 2 h 19 min
